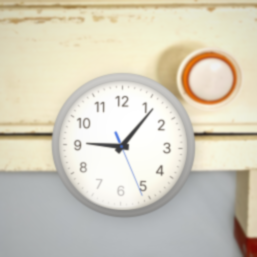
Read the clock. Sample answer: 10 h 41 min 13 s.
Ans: 9 h 06 min 26 s
